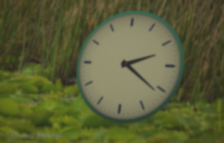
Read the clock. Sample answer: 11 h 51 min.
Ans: 2 h 21 min
